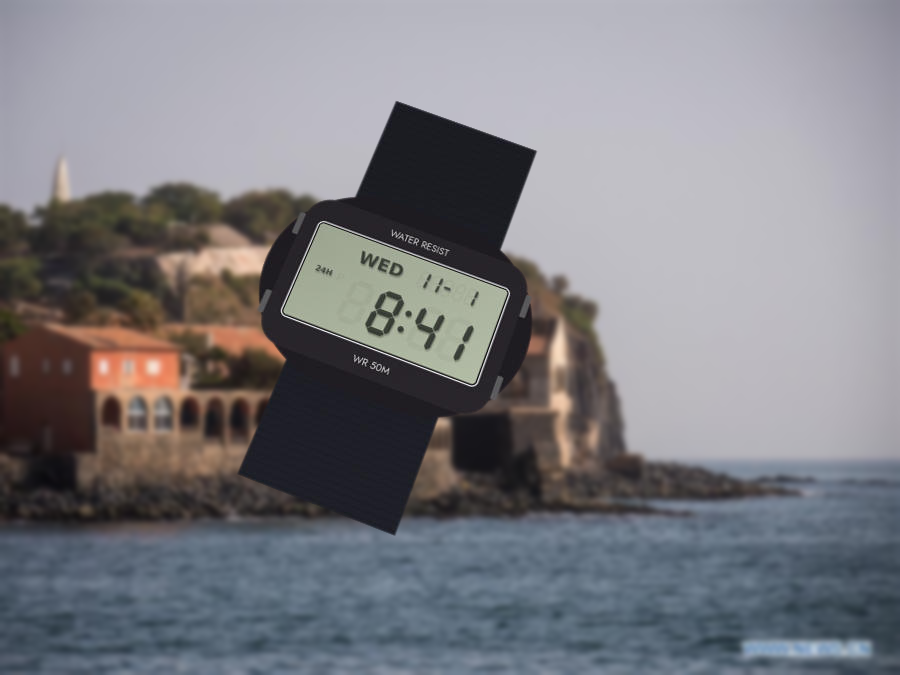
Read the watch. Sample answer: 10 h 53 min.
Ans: 8 h 41 min
